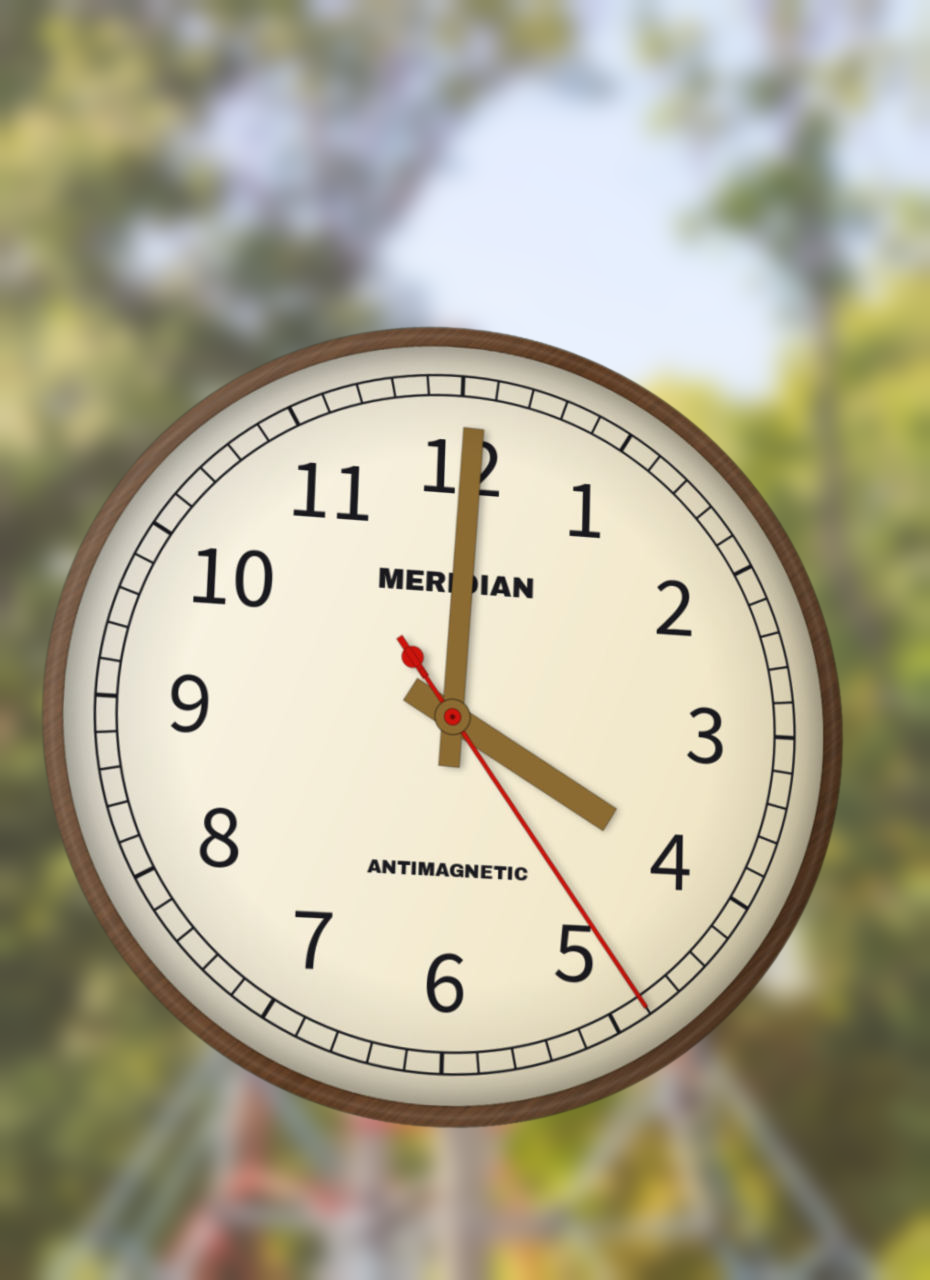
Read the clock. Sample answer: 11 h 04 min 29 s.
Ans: 4 h 00 min 24 s
